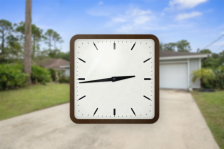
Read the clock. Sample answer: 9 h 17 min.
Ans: 2 h 44 min
